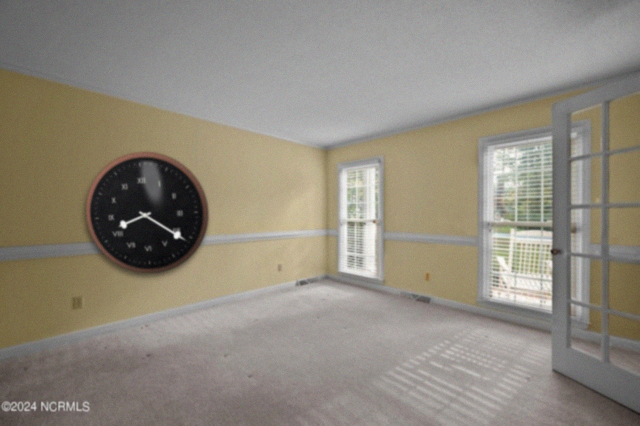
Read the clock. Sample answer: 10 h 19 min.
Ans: 8 h 21 min
